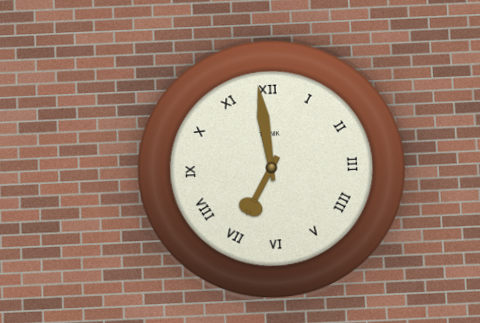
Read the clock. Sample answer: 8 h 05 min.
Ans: 6 h 59 min
